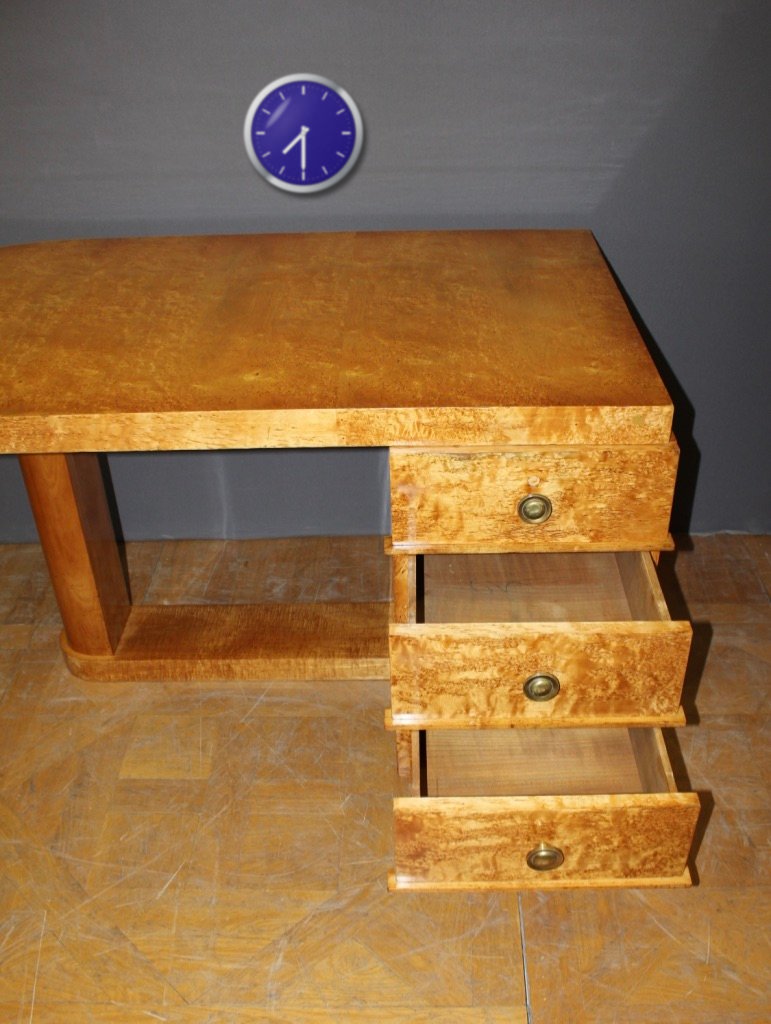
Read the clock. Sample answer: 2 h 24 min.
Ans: 7 h 30 min
